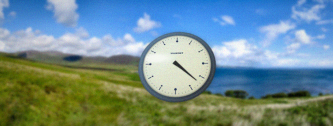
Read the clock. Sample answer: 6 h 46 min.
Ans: 4 h 22 min
